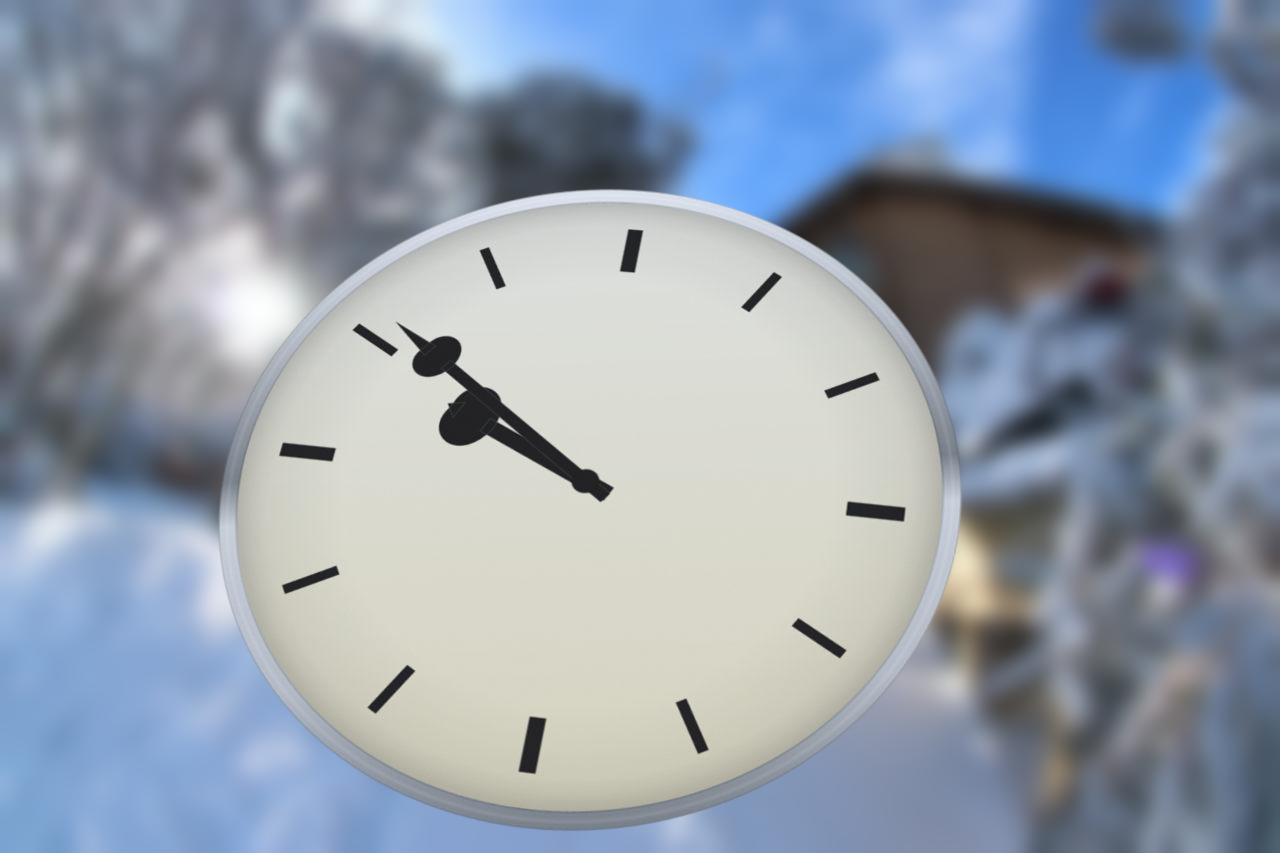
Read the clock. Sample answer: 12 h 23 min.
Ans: 9 h 51 min
